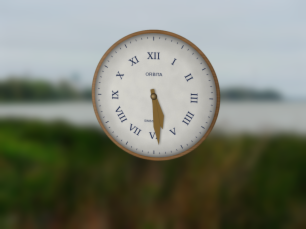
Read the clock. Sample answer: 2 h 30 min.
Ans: 5 h 29 min
